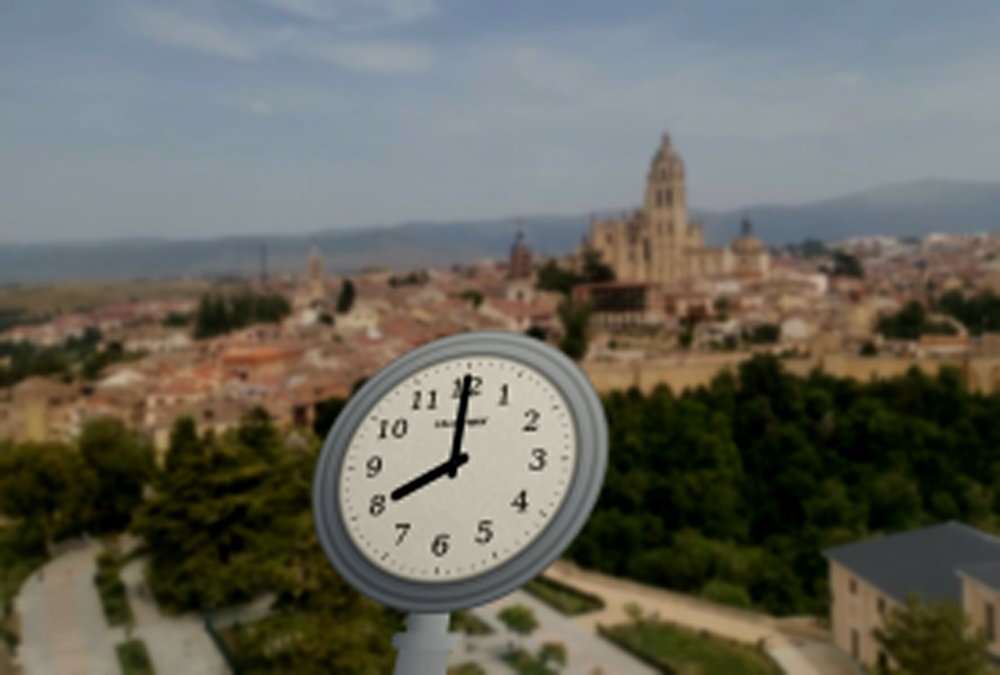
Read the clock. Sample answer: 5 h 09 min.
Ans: 8 h 00 min
